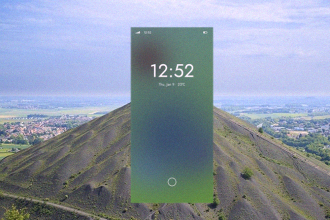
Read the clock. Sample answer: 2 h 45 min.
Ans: 12 h 52 min
